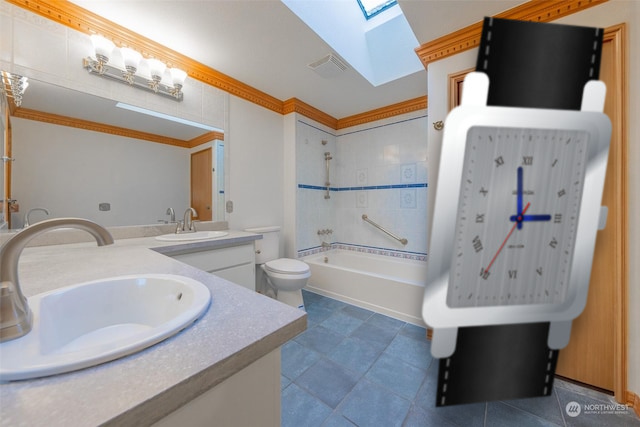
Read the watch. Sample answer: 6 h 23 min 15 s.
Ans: 2 h 58 min 35 s
